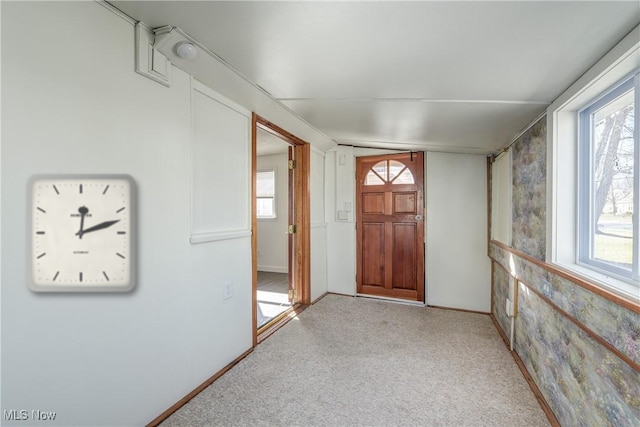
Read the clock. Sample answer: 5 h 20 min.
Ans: 12 h 12 min
